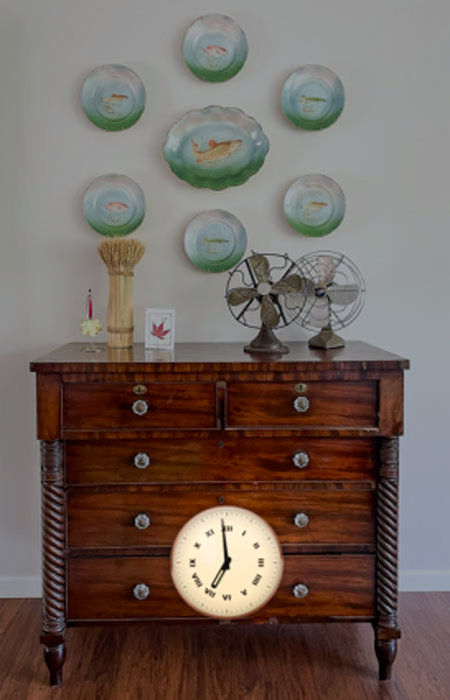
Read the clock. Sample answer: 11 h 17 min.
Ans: 6 h 59 min
